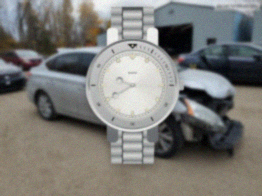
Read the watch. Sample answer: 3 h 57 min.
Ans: 9 h 40 min
